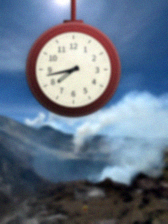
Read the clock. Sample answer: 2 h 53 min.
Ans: 7 h 43 min
